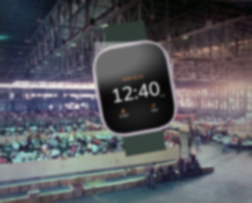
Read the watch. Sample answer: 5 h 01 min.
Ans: 12 h 40 min
